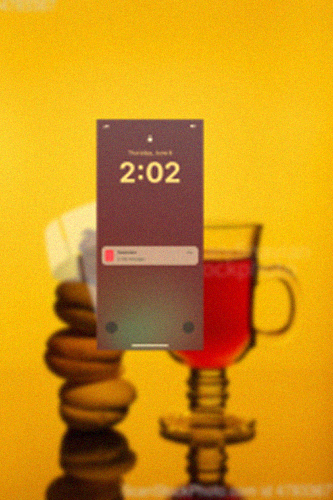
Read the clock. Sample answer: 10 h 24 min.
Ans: 2 h 02 min
